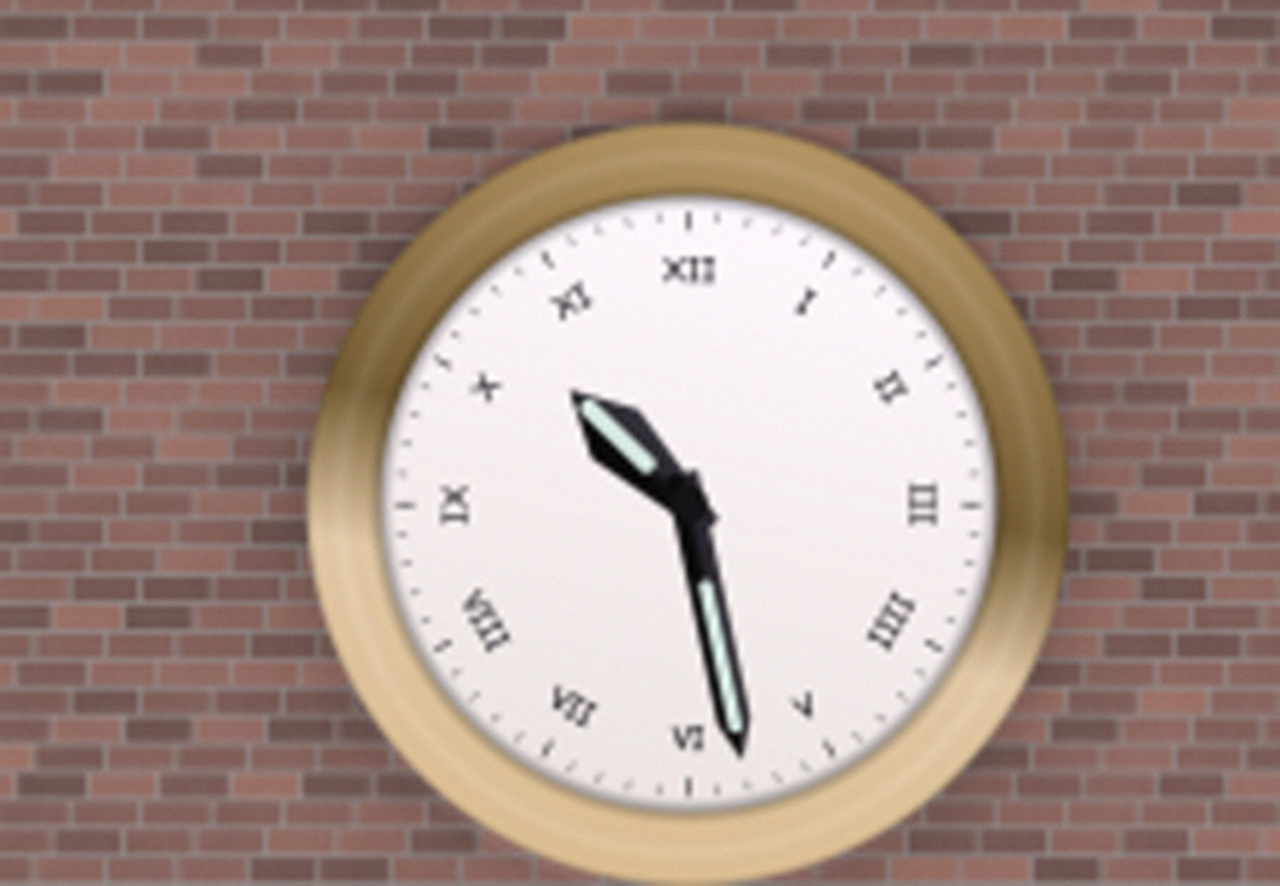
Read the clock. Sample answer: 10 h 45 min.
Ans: 10 h 28 min
